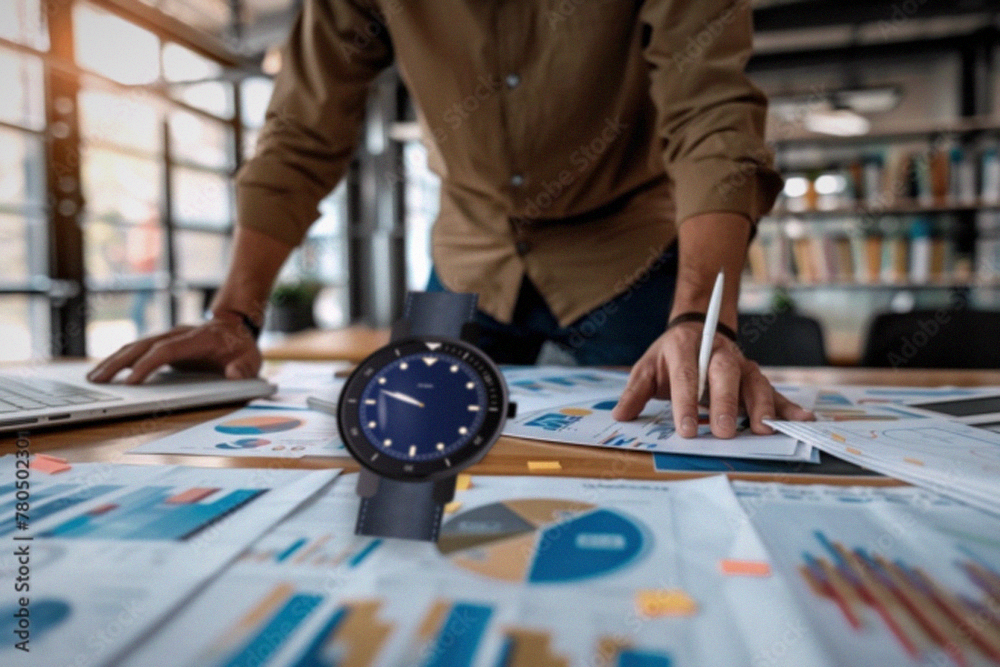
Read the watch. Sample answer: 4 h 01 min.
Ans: 9 h 48 min
